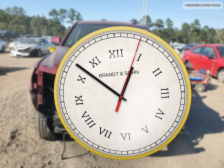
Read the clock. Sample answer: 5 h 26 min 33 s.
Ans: 12 h 52 min 04 s
